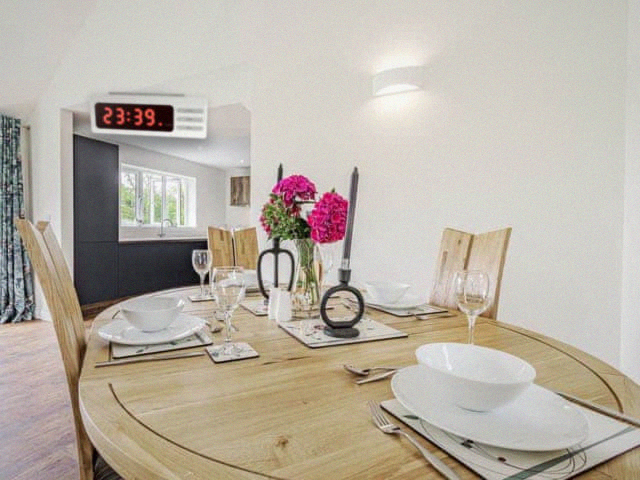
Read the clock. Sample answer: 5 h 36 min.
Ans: 23 h 39 min
